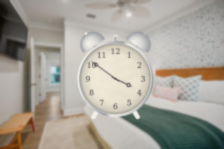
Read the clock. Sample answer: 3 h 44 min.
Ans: 3 h 51 min
